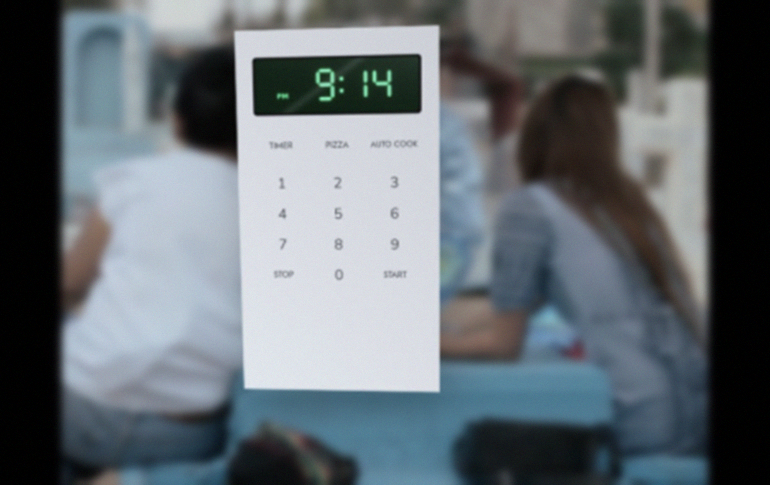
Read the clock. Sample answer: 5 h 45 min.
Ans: 9 h 14 min
